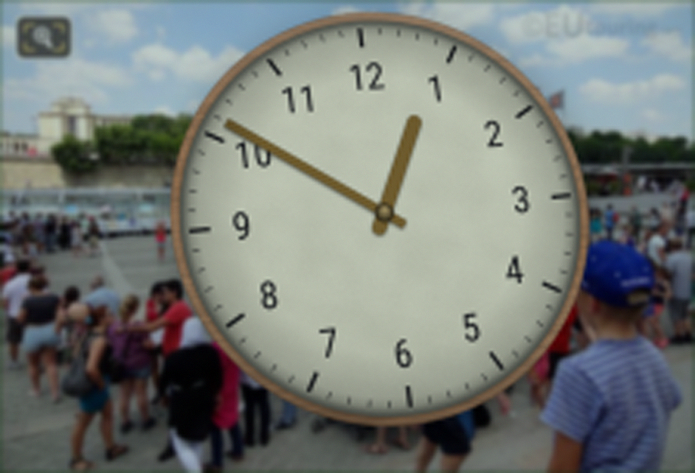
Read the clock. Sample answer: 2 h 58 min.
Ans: 12 h 51 min
